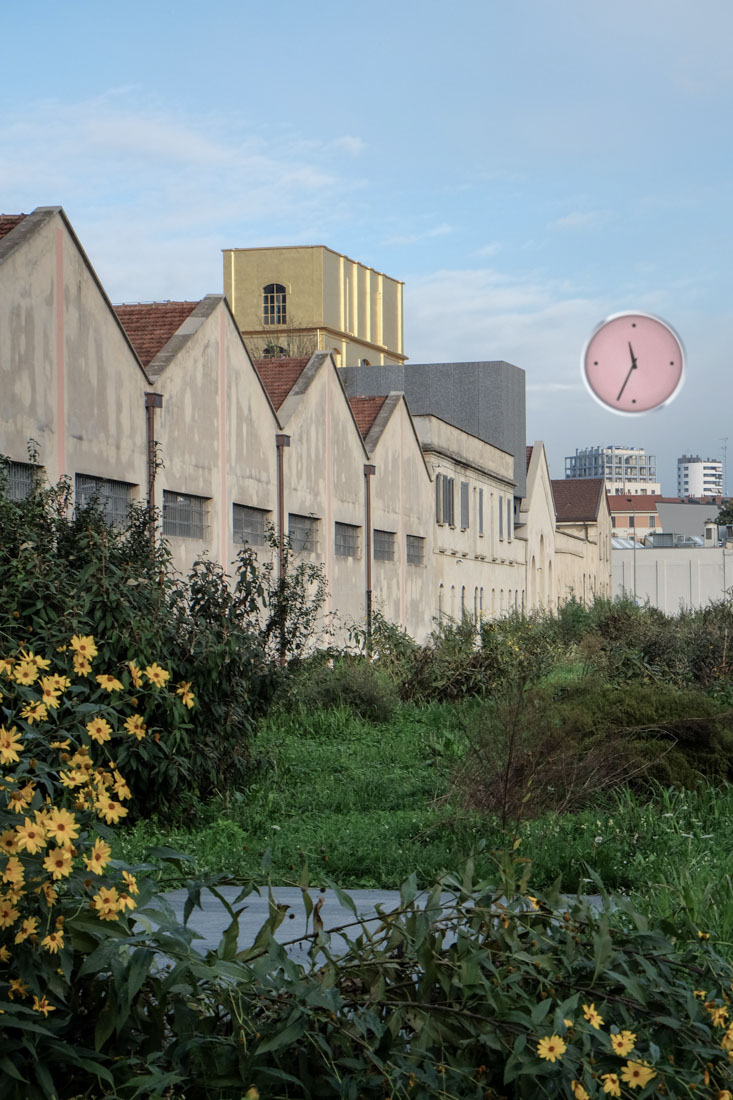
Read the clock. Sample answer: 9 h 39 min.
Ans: 11 h 34 min
